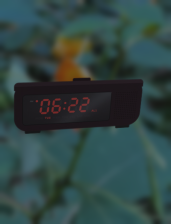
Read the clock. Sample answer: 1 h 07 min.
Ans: 6 h 22 min
